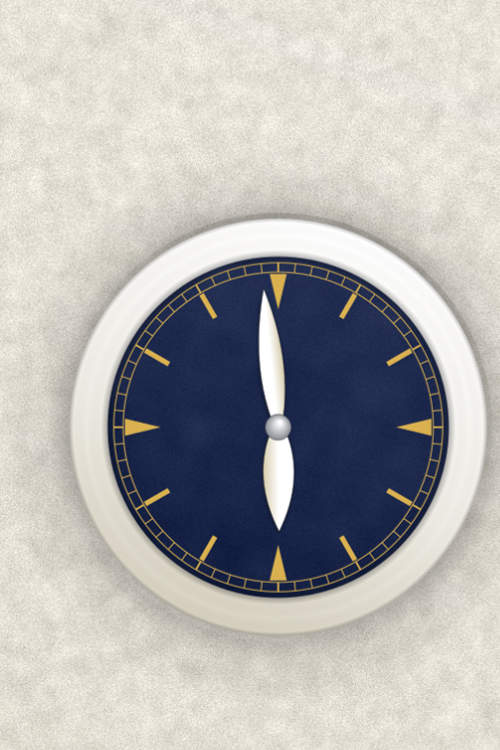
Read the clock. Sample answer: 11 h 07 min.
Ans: 5 h 59 min
